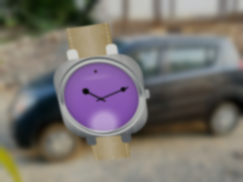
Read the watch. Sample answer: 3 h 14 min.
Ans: 10 h 12 min
